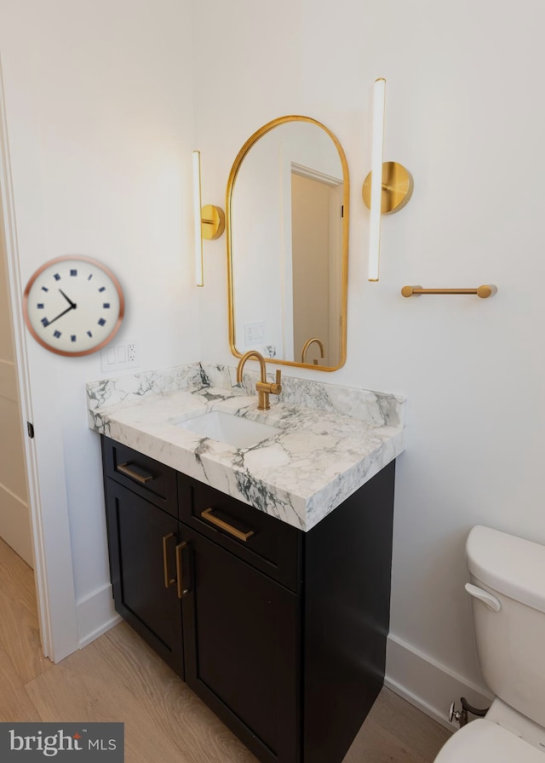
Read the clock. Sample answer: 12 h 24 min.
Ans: 10 h 39 min
